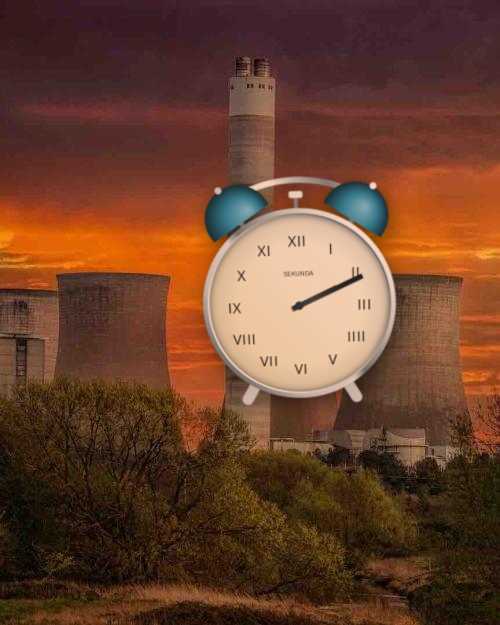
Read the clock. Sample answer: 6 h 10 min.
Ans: 2 h 11 min
